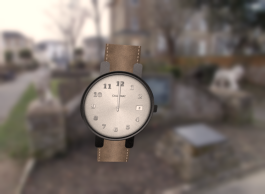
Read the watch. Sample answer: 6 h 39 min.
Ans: 12 h 00 min
